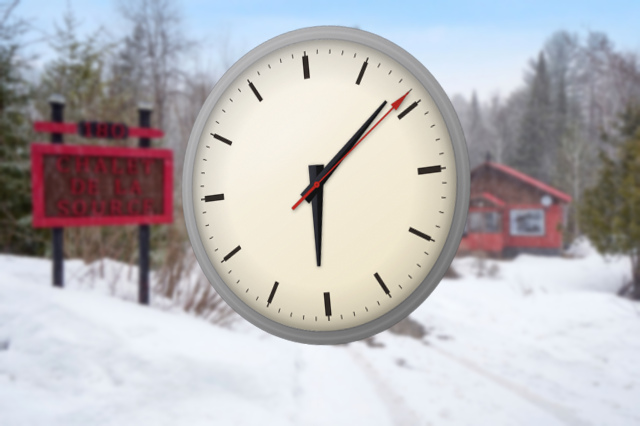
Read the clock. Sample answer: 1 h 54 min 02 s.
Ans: 6 h 08 min 09 s
